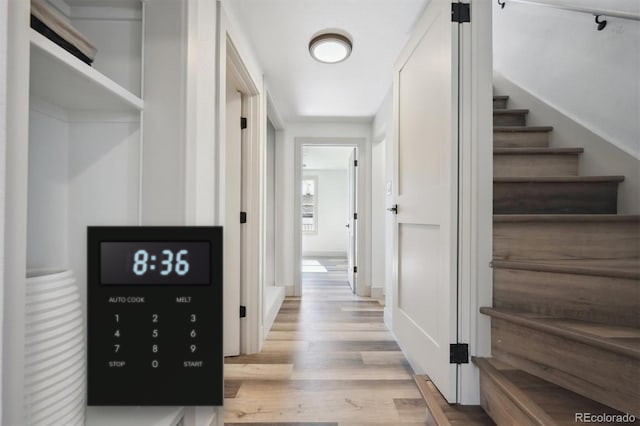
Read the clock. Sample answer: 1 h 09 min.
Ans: 8 h 36 min
